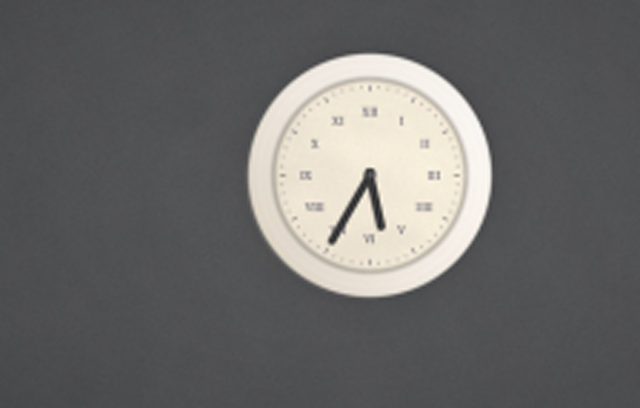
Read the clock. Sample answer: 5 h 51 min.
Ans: 5 h 35 min
